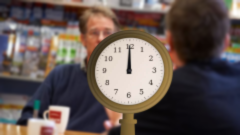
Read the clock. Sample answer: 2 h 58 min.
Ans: 12 h 00 min
